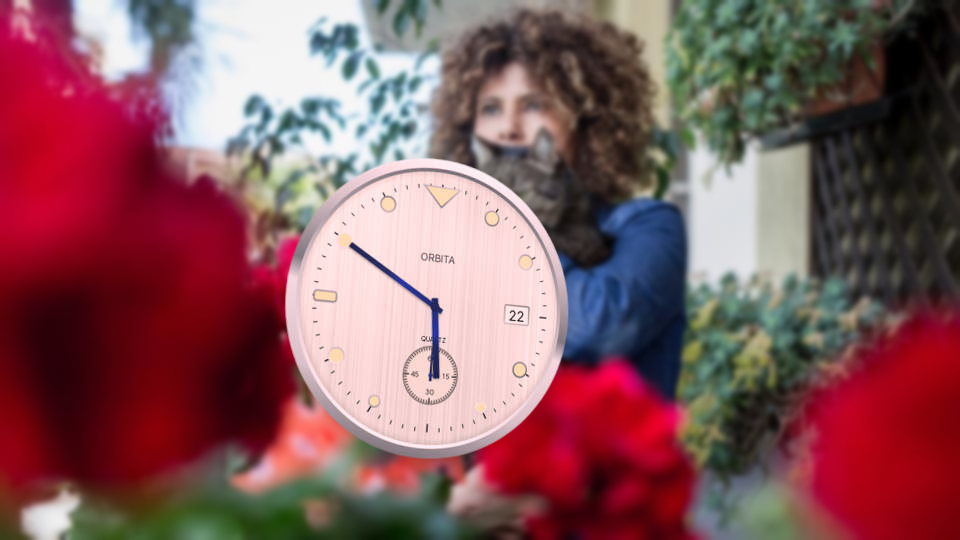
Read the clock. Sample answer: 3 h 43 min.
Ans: 5 h 50 min
